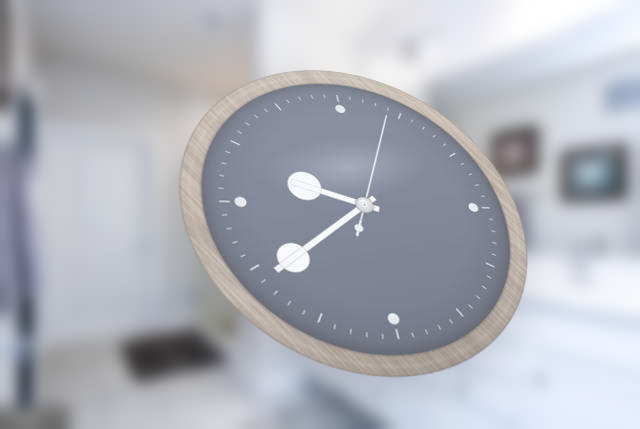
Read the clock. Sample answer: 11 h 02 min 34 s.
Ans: 9 h 39 min 04 s
